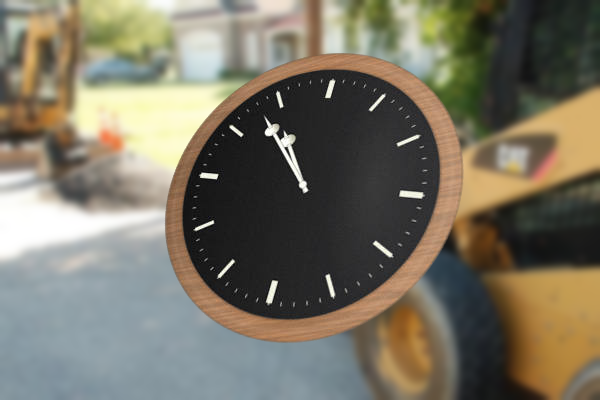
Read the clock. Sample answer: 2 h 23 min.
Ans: 10 h 53 min
